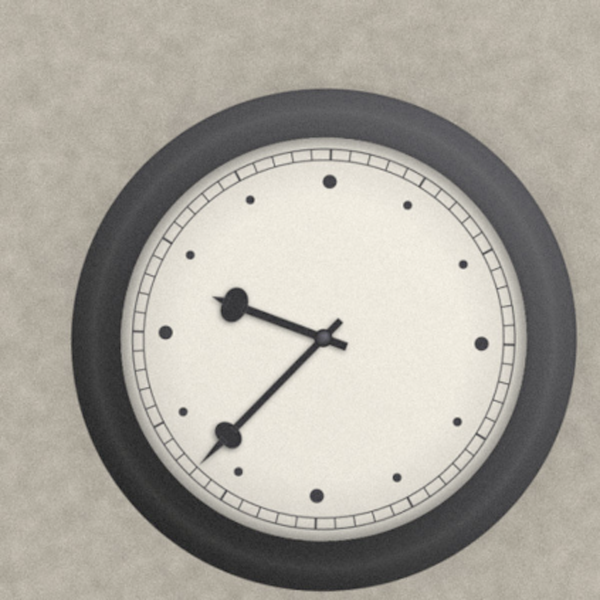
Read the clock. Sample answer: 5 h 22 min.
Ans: 9 h 37 min
